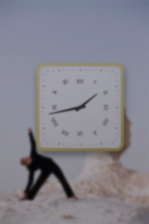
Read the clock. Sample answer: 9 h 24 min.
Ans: 1 h 43 min
